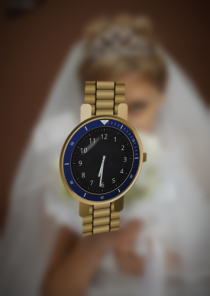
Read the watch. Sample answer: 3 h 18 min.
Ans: 6 h 31 min
